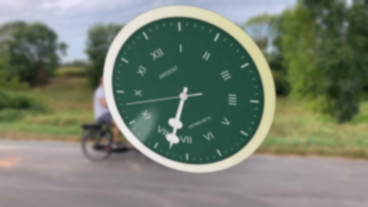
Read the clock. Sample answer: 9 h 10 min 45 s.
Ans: 7 h 37 min 48 s
